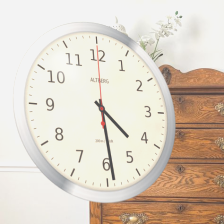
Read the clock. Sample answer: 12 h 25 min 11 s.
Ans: 4 h 29 min 00 s
